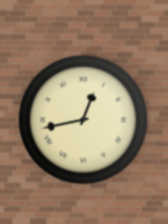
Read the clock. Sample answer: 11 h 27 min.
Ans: 12 h 43 min
